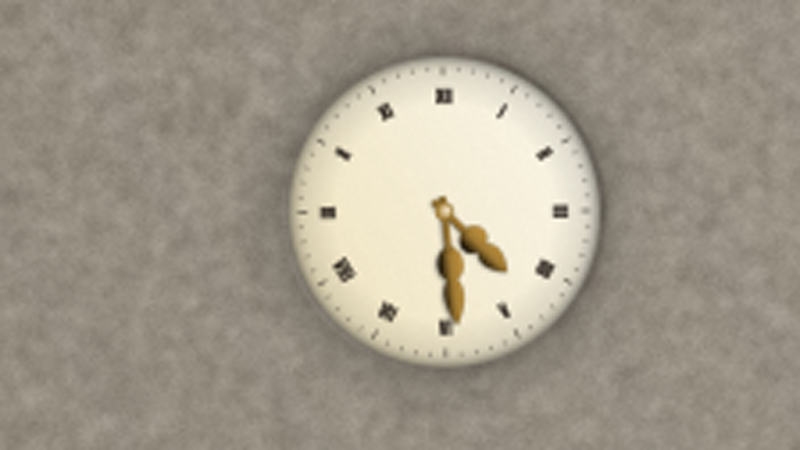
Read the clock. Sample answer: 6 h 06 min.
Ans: 4 h 29 min
